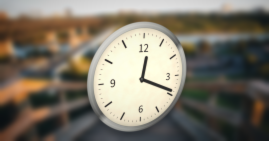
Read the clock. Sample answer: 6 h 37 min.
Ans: 12 h 19 min
